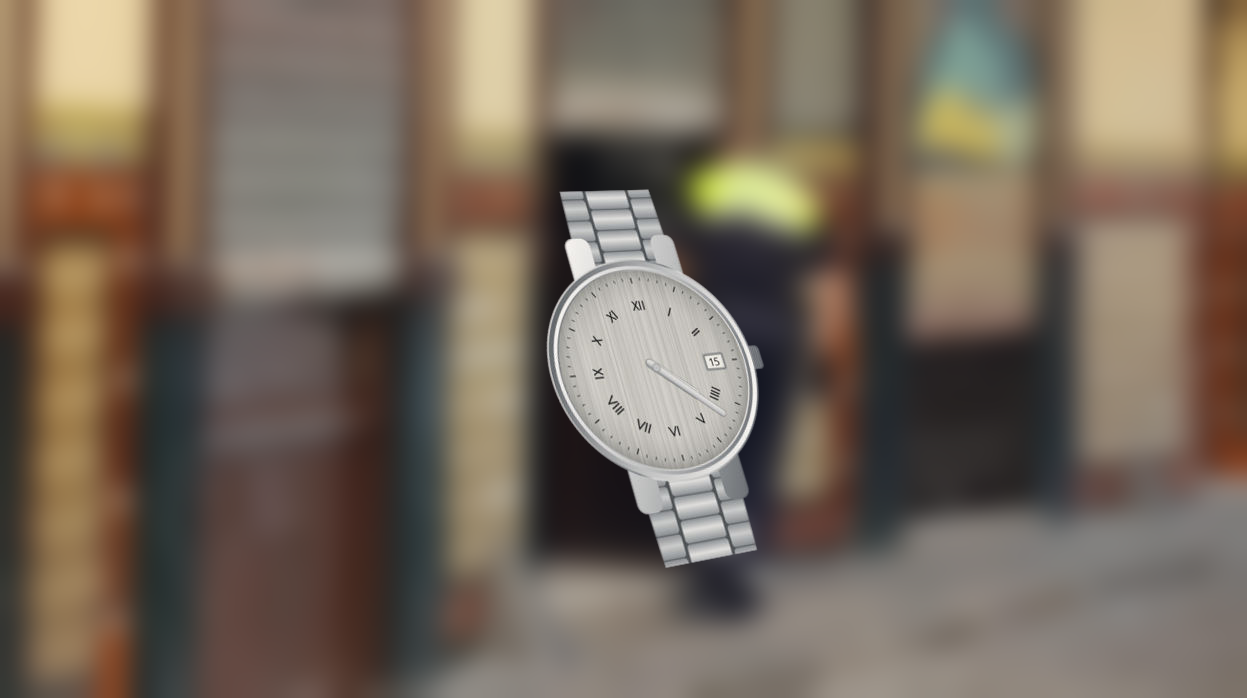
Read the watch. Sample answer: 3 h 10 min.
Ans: 4 h 22 min
